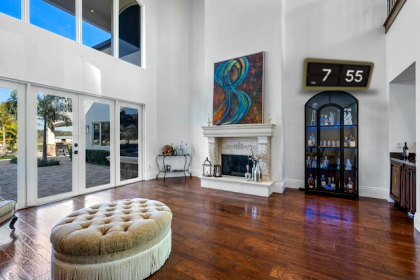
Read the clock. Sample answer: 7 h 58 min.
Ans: 7 h 55 min
